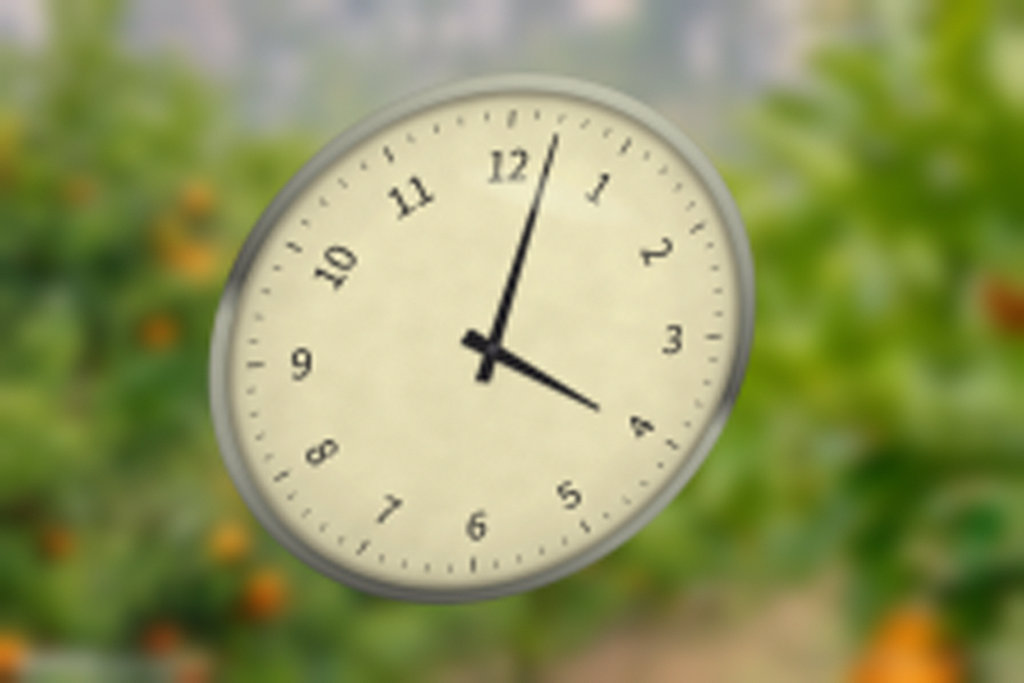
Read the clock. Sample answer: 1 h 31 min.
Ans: 4 h 02 min
